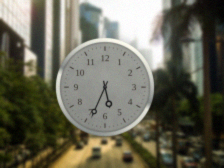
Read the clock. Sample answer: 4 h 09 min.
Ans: 5 h 34 min
